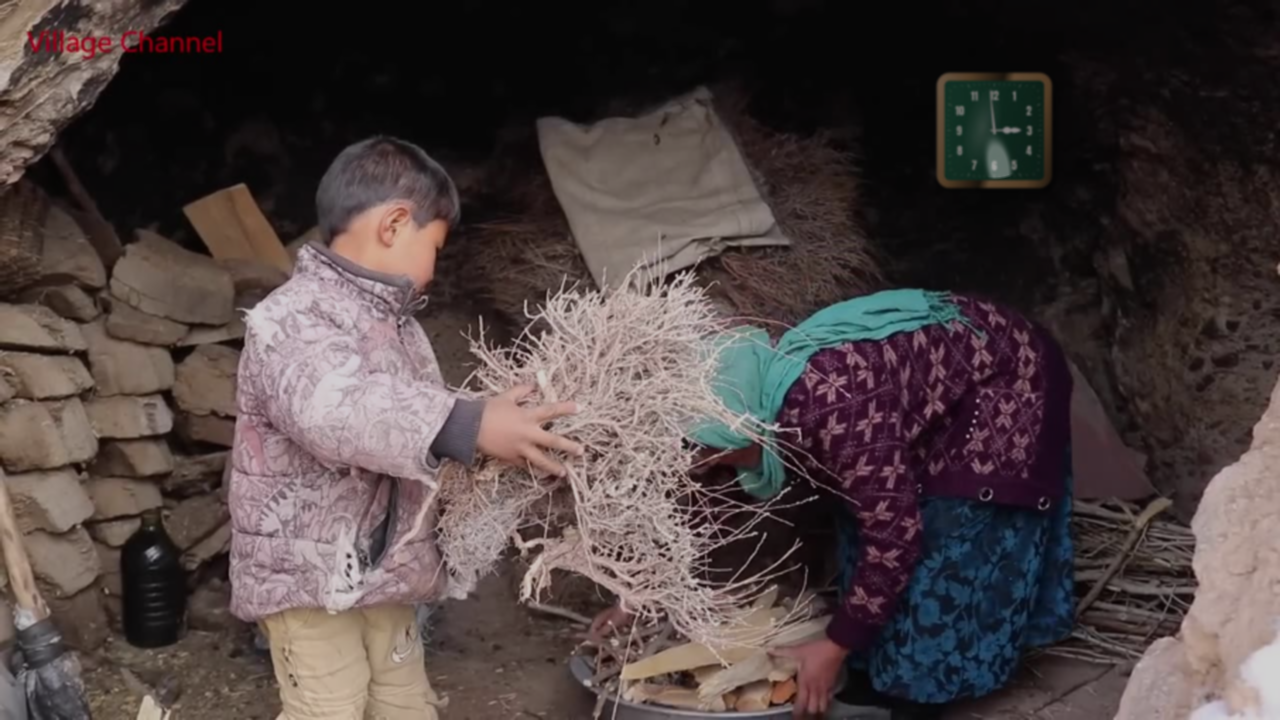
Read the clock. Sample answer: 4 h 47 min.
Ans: 2 h 59 min
